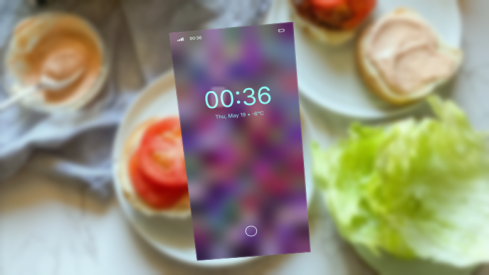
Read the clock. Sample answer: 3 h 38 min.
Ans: 0 h 36 min
